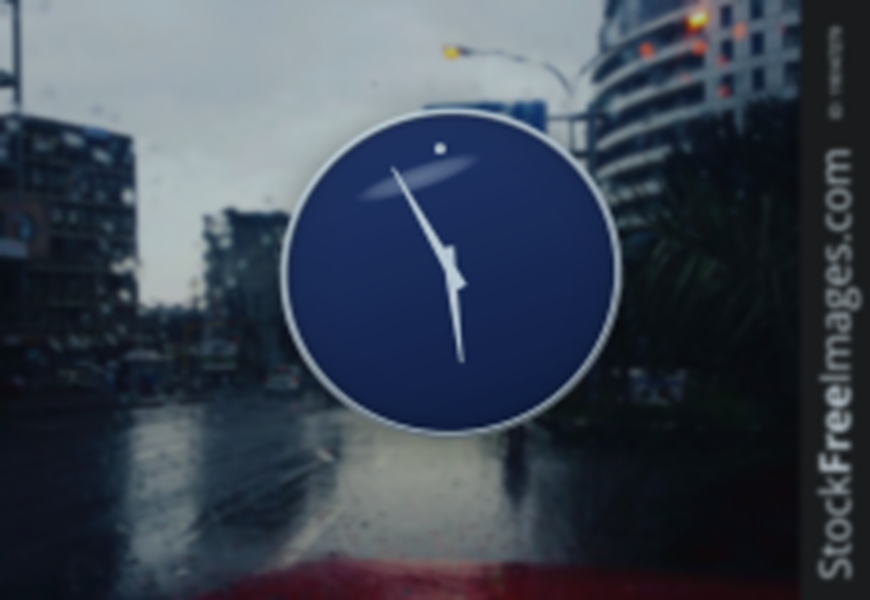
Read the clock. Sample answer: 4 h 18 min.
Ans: 5 h 56 min
